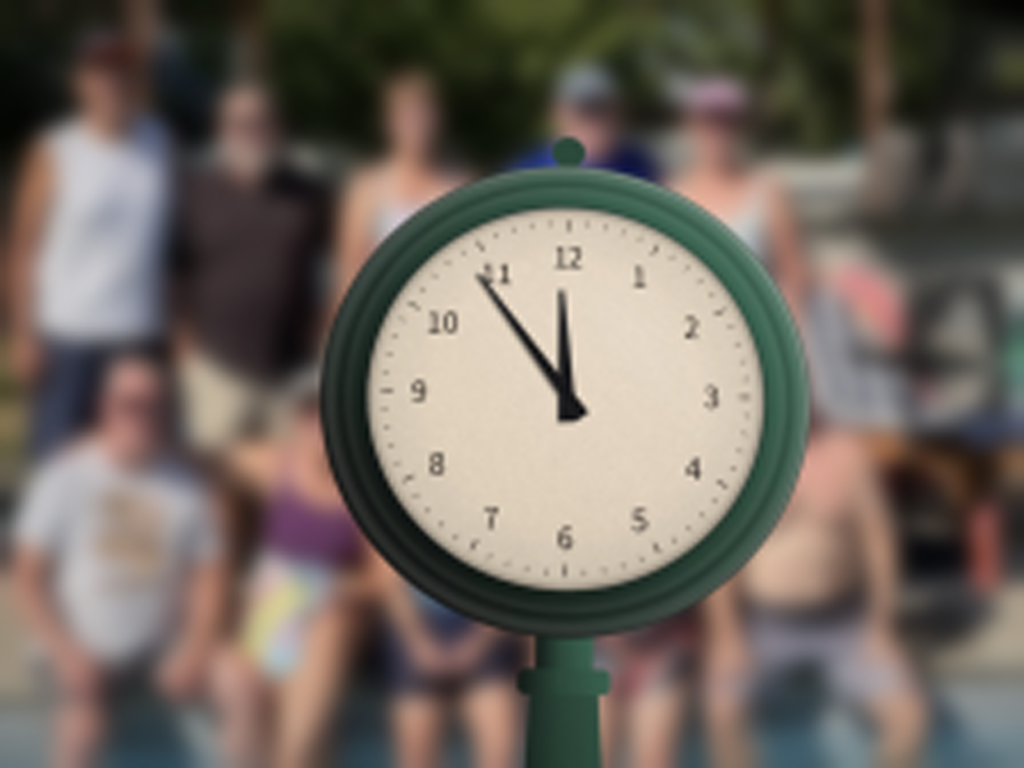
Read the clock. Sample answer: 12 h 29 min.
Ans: 11 h 54 min
